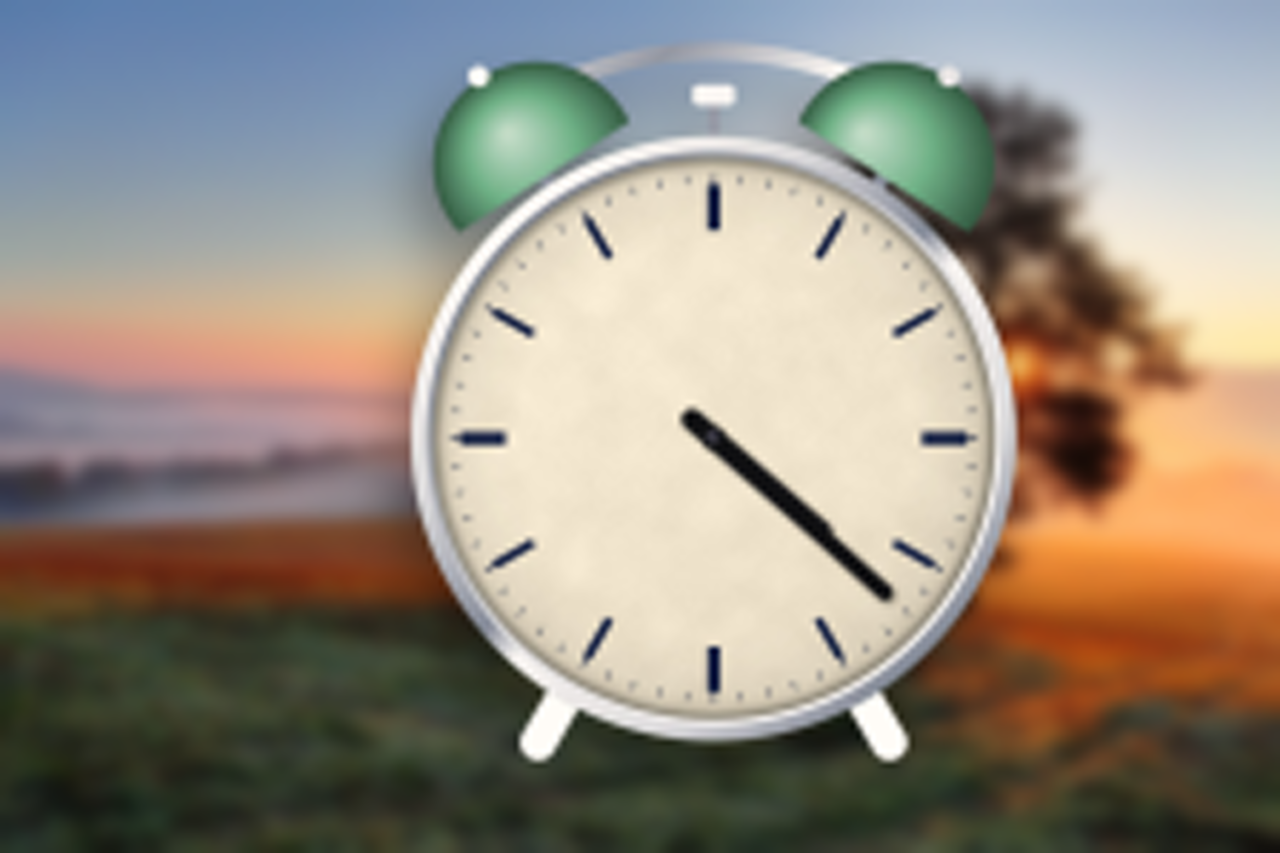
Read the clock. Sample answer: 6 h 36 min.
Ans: 4 h 22 min
